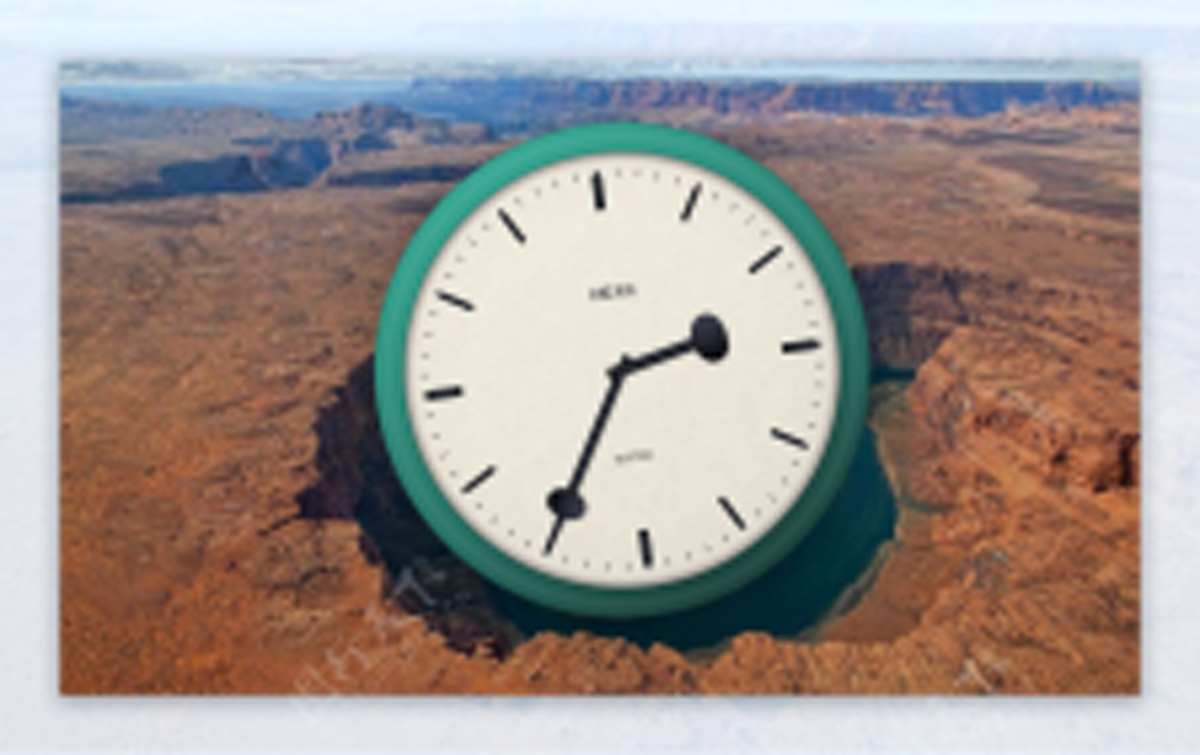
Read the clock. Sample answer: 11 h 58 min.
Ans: 2 h 35 min
